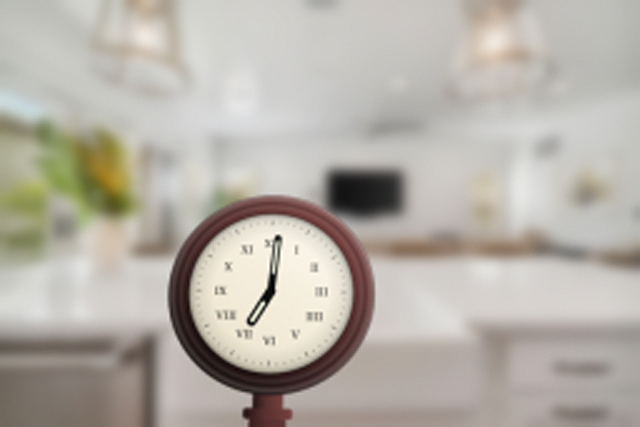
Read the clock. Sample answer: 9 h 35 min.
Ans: 7 h 01 min
